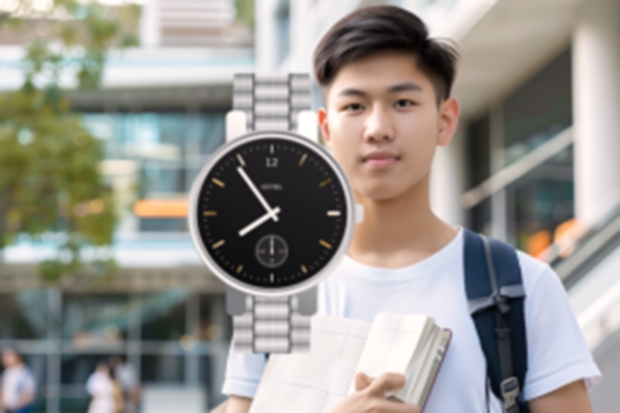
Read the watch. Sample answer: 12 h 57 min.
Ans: 7 h 54 min
